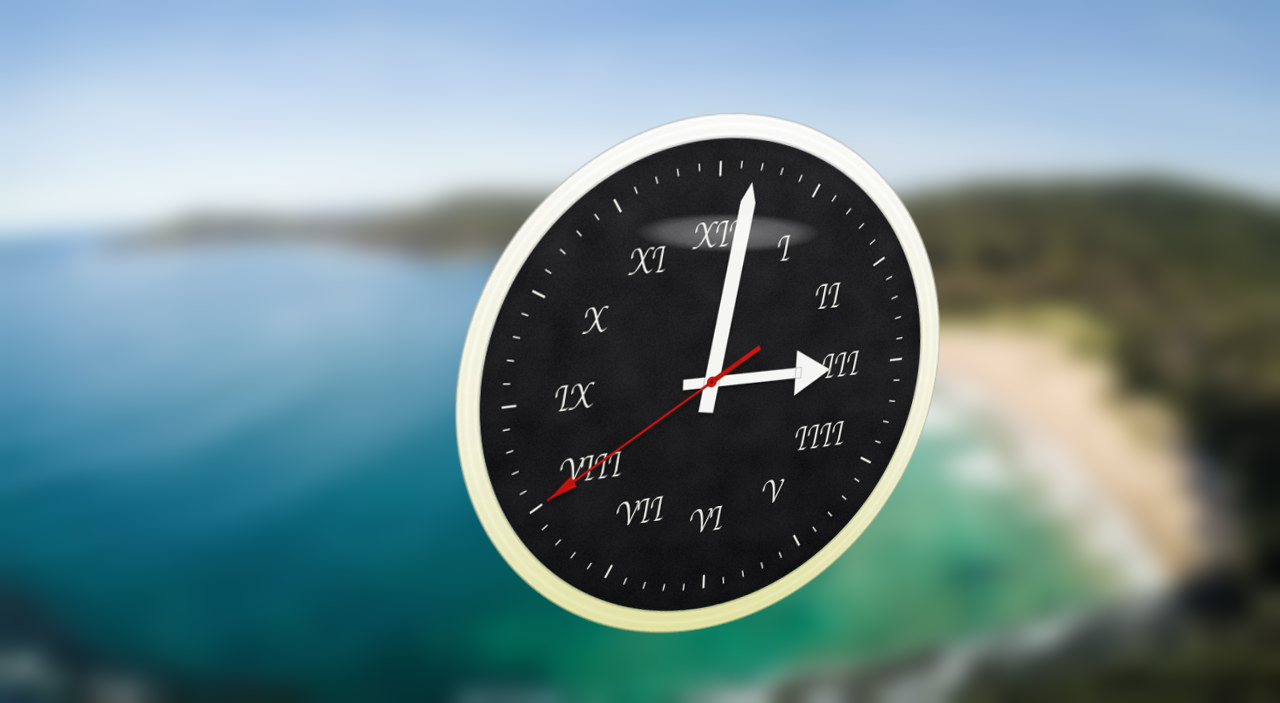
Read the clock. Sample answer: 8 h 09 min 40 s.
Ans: 3 h 01 min 40 s
